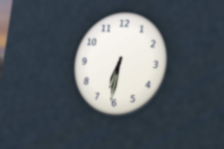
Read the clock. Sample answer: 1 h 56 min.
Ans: 6 h 31 min
